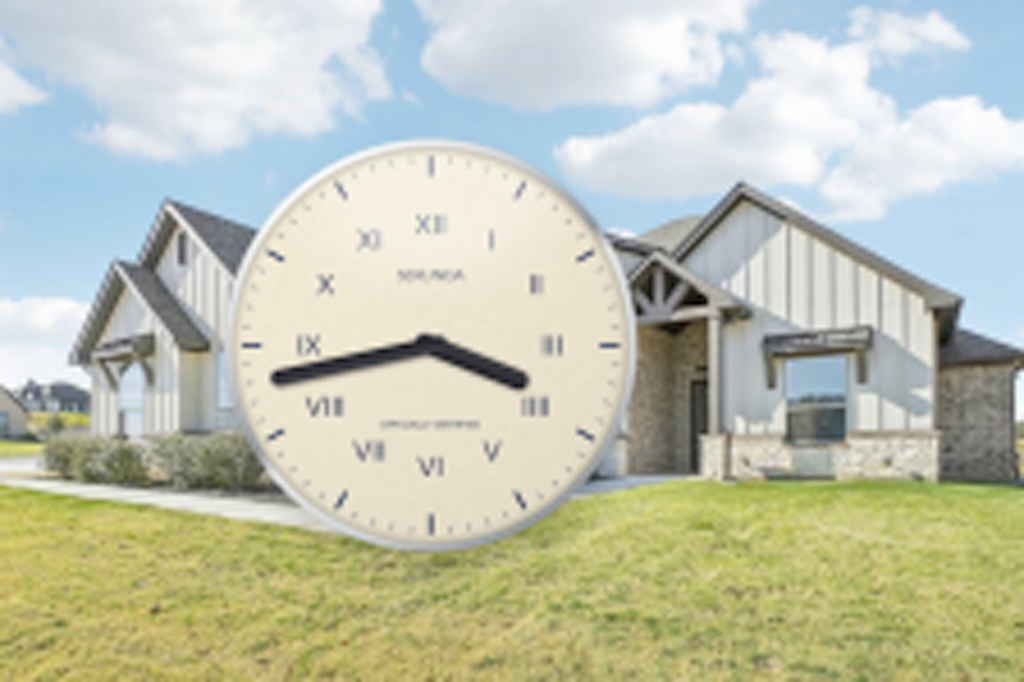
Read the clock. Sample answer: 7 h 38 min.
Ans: 3 h 43 min
